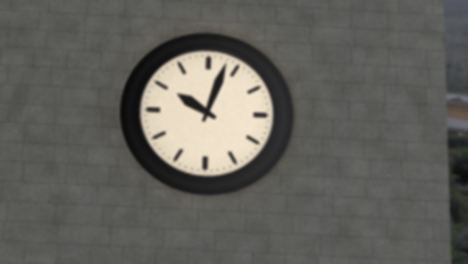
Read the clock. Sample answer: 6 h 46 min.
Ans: 10 h 03 min
